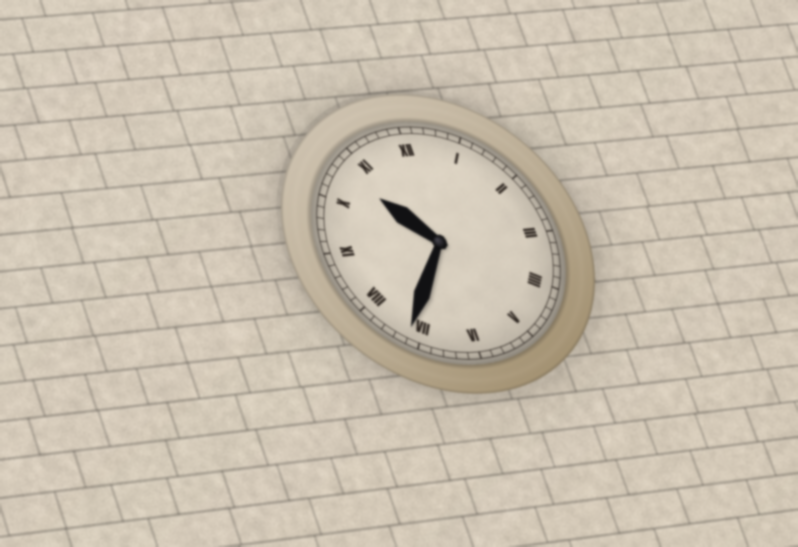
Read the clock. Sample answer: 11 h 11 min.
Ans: 10 h 36 min
